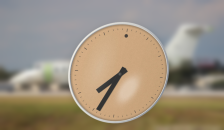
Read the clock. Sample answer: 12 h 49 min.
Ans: 7 h 34 min
